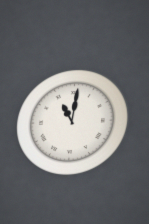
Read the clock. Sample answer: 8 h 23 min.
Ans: 11 h 01 min
